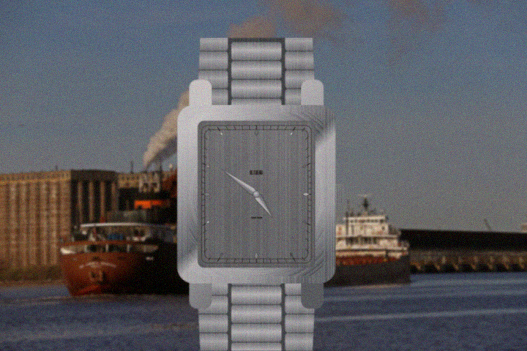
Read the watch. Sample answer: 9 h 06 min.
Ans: 4 h 51 min
